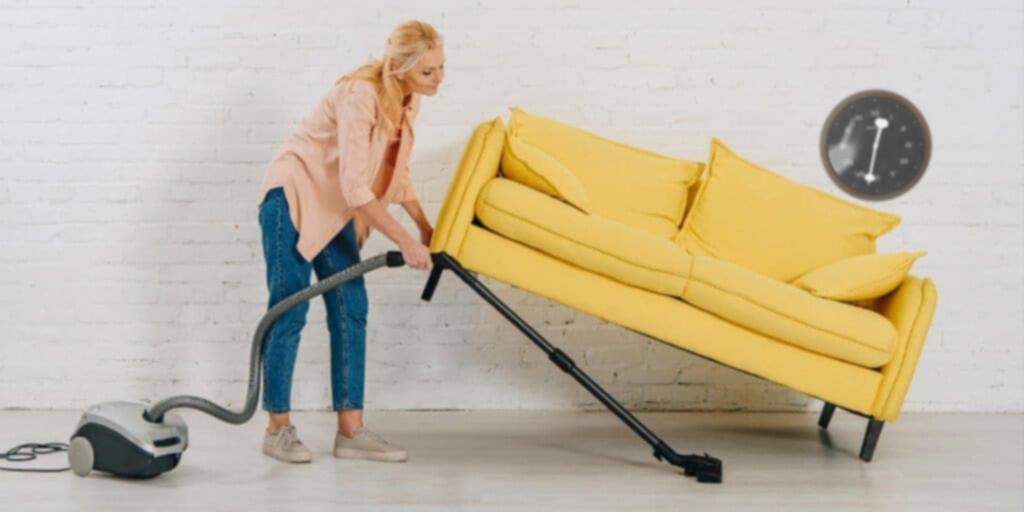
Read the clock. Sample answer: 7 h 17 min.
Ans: 12 h 32 min
